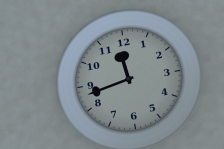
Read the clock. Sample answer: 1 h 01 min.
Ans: 11 h 43 min
